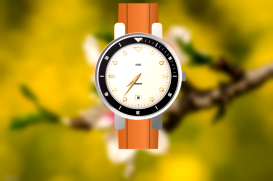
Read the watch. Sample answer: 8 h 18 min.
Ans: 7 h 36 min
